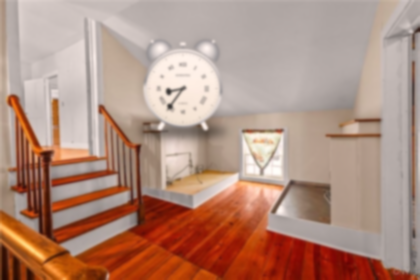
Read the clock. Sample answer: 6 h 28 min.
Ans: 8 h 36 min
